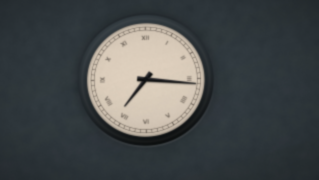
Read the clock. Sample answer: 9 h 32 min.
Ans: 7 h 16 min
